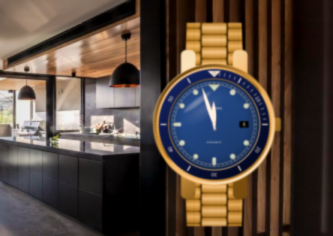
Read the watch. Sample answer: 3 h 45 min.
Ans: 11 h 57 min
